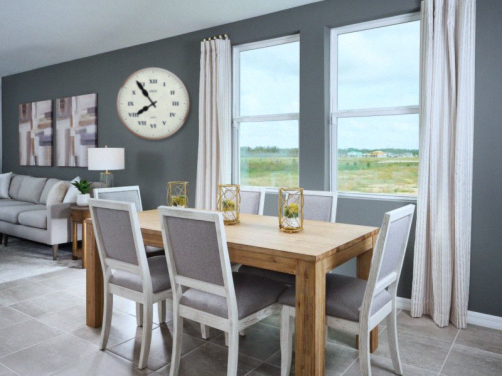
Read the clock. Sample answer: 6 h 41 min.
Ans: 7 h 54 min
